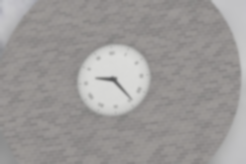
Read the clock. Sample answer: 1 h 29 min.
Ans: 9 h 24 min
